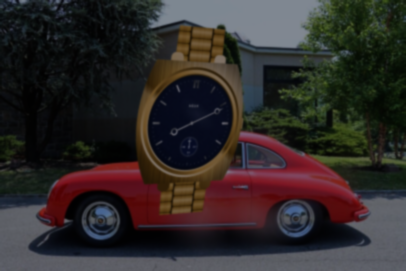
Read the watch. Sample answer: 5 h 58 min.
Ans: 8 h 11 min
